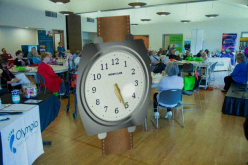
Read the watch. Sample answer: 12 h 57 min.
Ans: 5 h 26 min
